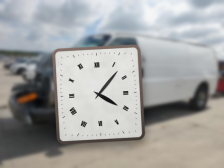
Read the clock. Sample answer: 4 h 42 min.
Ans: 4 h 07 min
